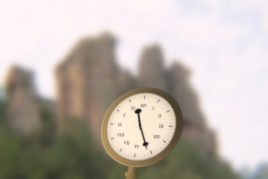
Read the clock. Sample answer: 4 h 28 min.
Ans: 11 h 26 min
